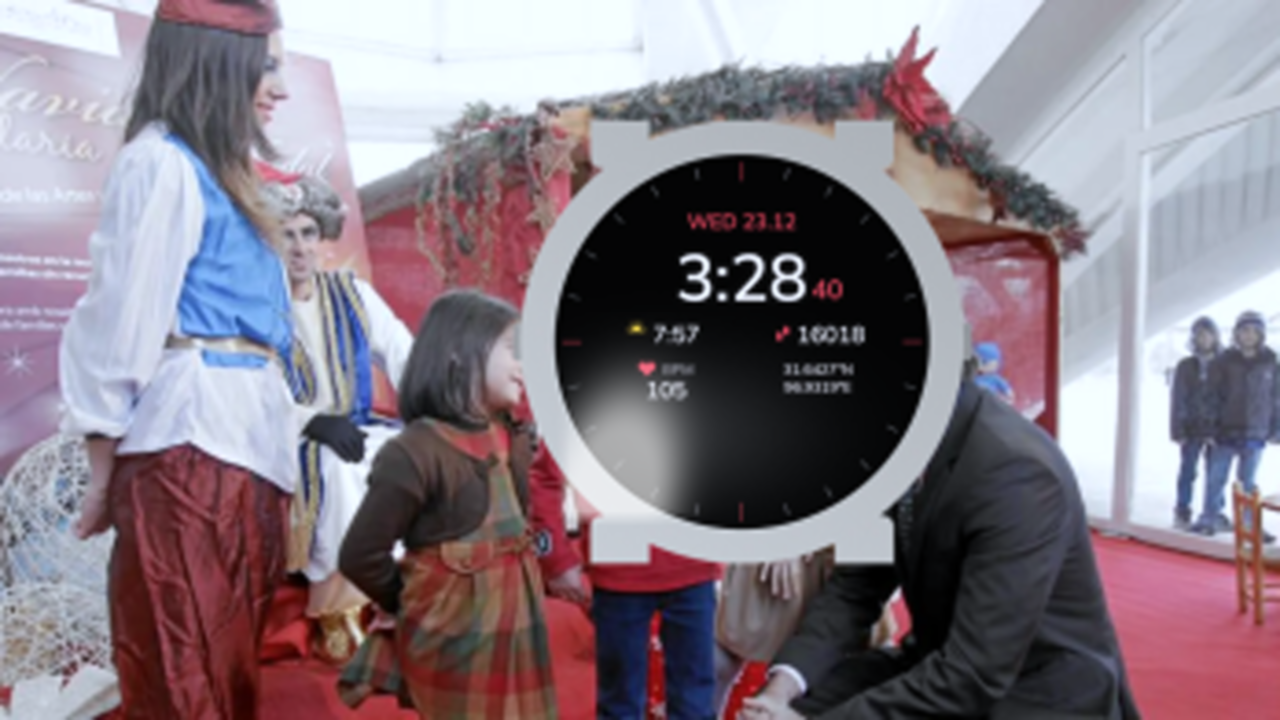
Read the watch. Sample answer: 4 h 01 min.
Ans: 3 h 28 min
